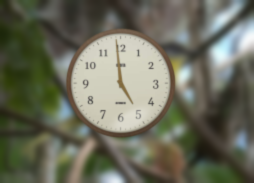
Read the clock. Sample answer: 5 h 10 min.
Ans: 4 h 59 min
